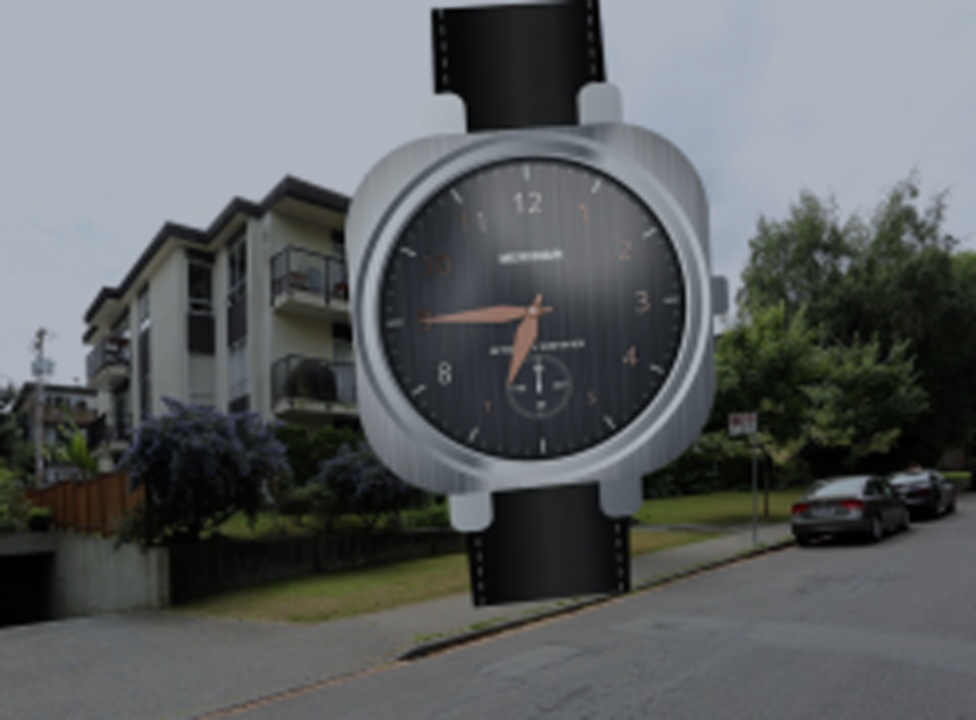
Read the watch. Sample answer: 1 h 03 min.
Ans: 6 h 45 min
